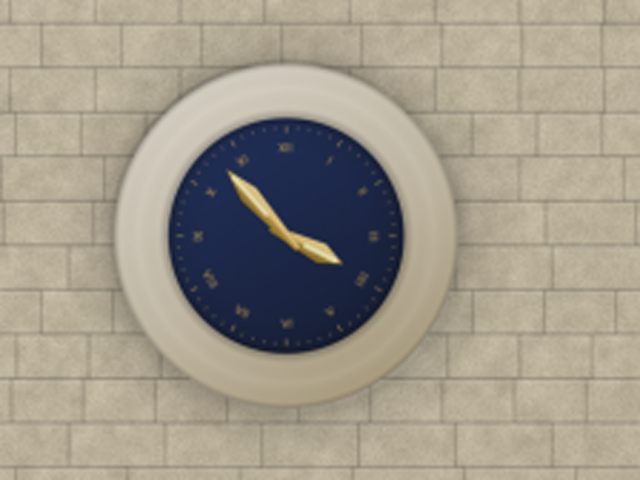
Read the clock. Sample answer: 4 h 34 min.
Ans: 3 h 53 min
